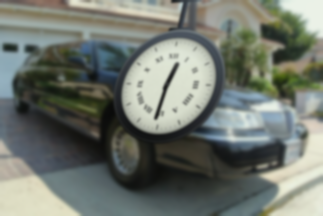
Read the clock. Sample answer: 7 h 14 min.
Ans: 12 h 31 min
